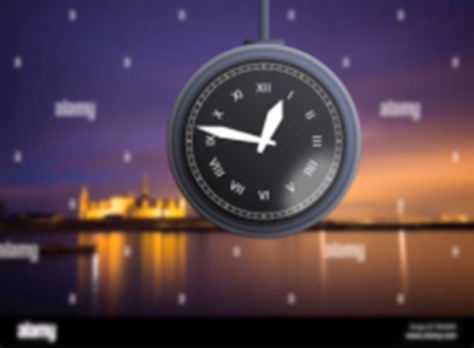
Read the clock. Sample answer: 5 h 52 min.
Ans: 12 h 47 min
